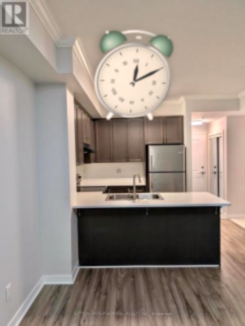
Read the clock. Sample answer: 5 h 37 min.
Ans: 12 h 10 min
